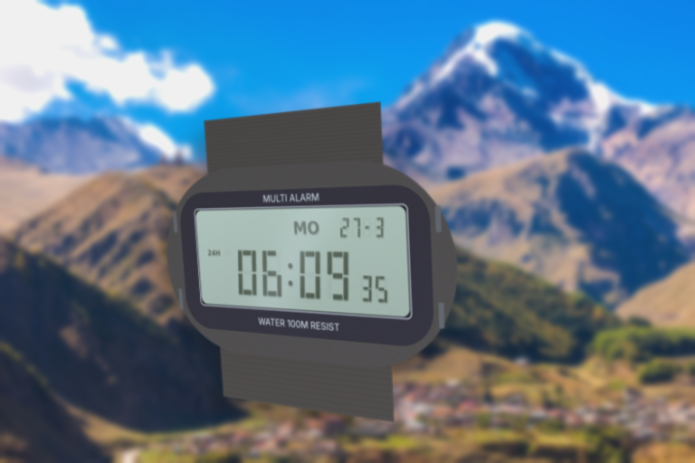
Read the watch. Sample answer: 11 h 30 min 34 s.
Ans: 6 h 09 min 35 s
